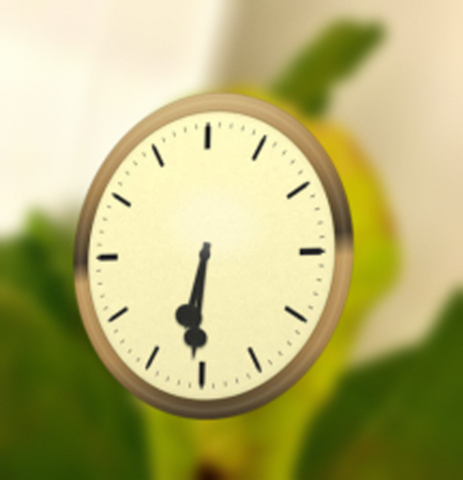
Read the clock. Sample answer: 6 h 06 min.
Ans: 6 h 31 min
